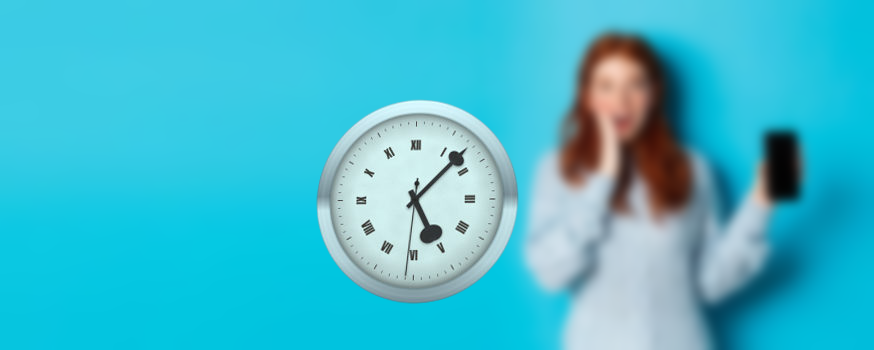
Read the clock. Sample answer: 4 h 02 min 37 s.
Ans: 5 h 07 min 31 s
